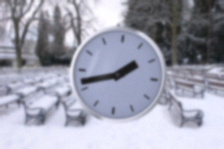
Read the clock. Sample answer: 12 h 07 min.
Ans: 1 h 42 min
